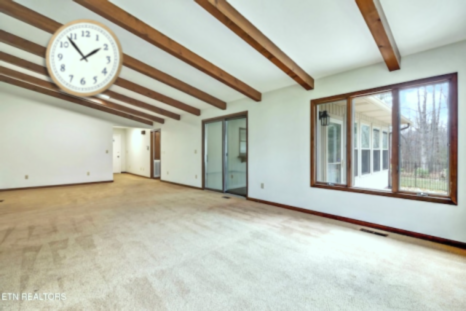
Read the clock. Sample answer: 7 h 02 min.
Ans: 1 h 53 min
